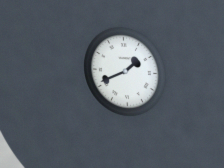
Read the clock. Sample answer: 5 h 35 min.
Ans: 1 h 41 min
